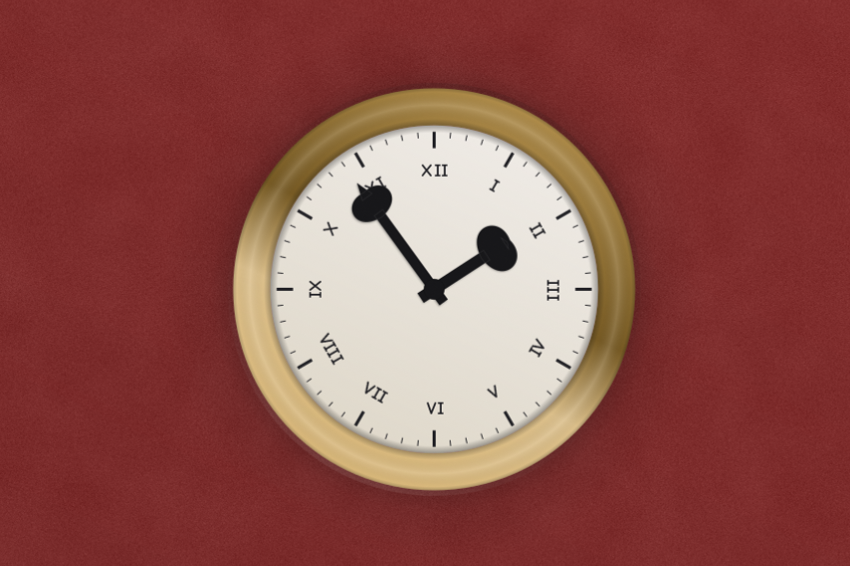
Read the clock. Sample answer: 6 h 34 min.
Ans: 1 h 54 min
